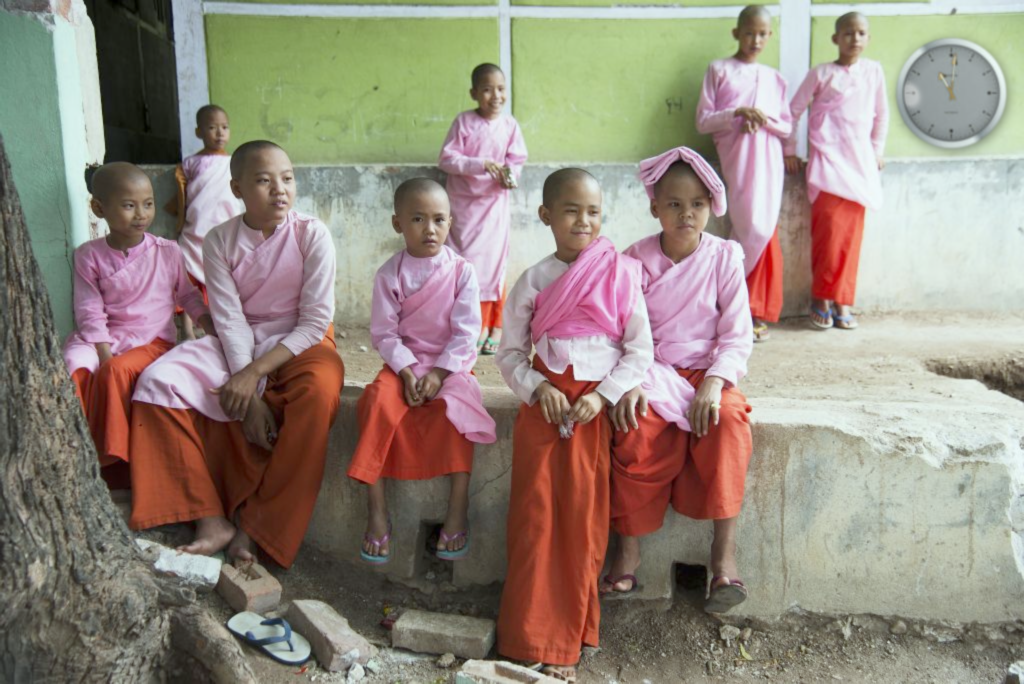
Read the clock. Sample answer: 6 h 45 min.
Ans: 11 h 01 min
